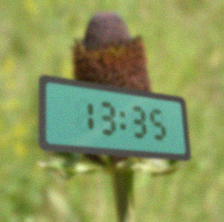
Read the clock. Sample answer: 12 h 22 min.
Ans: 13 h 35 min
